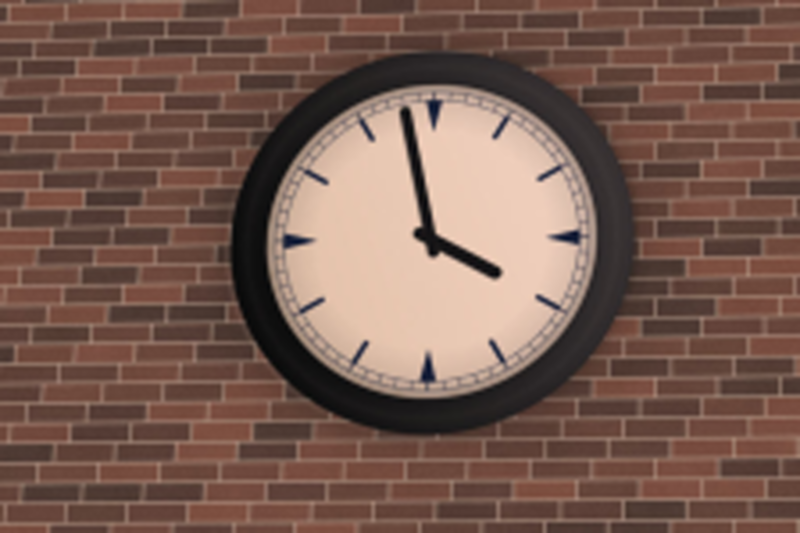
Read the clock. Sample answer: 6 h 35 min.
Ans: 3 h 58 min
